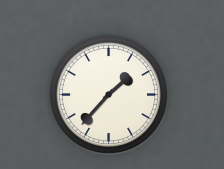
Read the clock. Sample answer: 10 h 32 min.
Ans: 1 h 37 min
